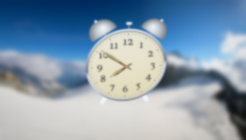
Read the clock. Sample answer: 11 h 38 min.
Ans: 7 h 51 min
